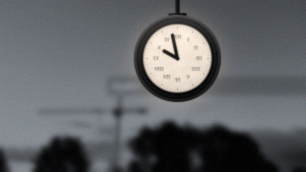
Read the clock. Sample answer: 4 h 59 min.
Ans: 9 h 58 min
